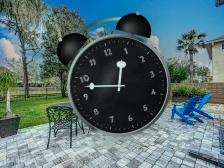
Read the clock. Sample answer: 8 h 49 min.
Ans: 12 h 48 min
